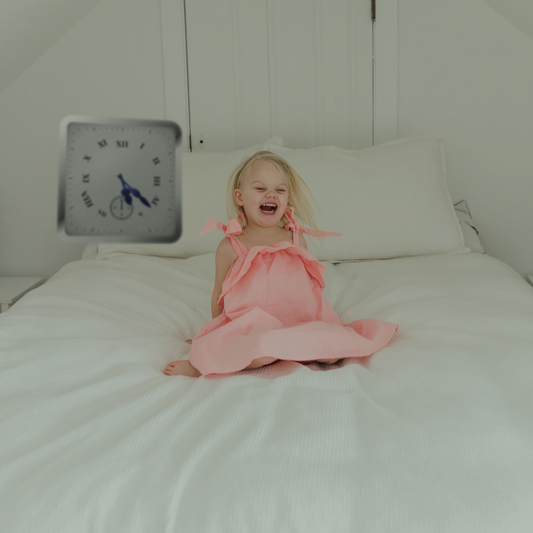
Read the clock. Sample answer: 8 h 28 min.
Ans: 5 h 22 min
